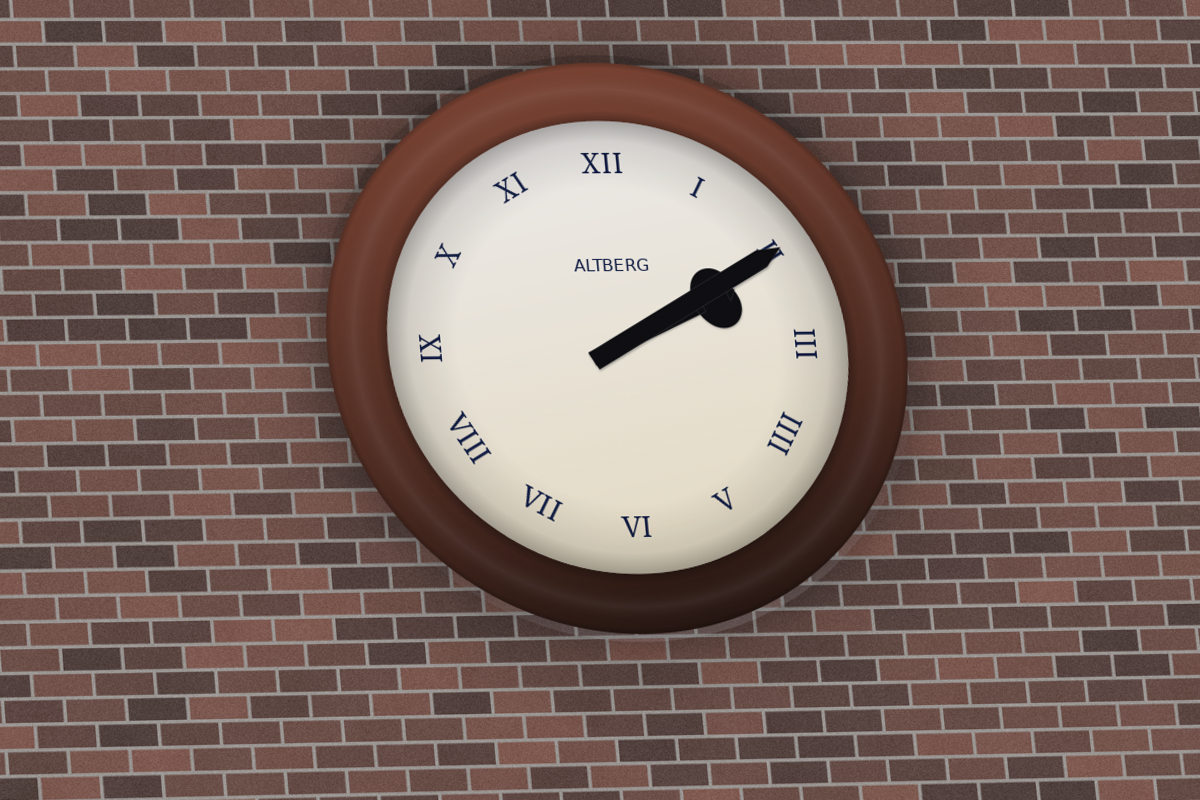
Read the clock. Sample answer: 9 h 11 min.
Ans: 2 h 10 min
